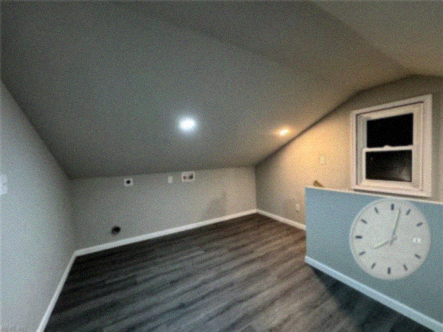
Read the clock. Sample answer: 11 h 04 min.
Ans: 8 h 02 min
